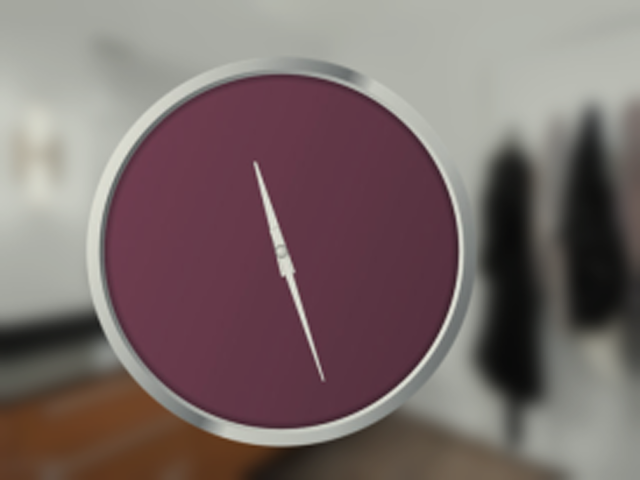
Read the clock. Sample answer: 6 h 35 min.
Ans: 11 h 27 min
